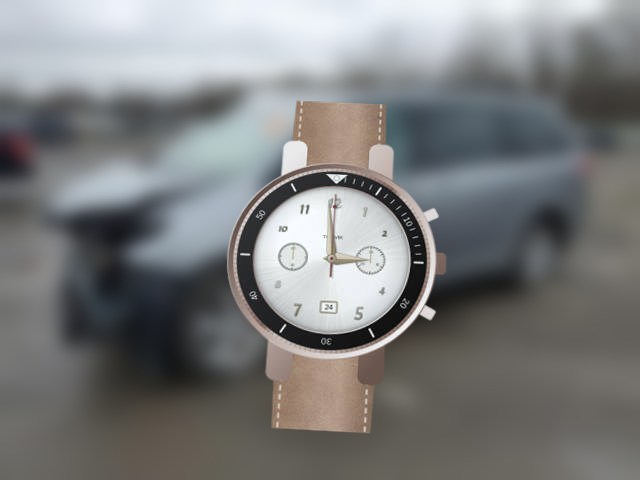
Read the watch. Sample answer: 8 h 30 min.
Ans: 2 h 59 min
